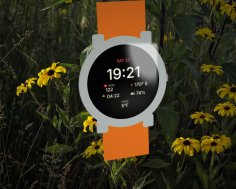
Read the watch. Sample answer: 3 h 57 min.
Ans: 19 h 21 min
